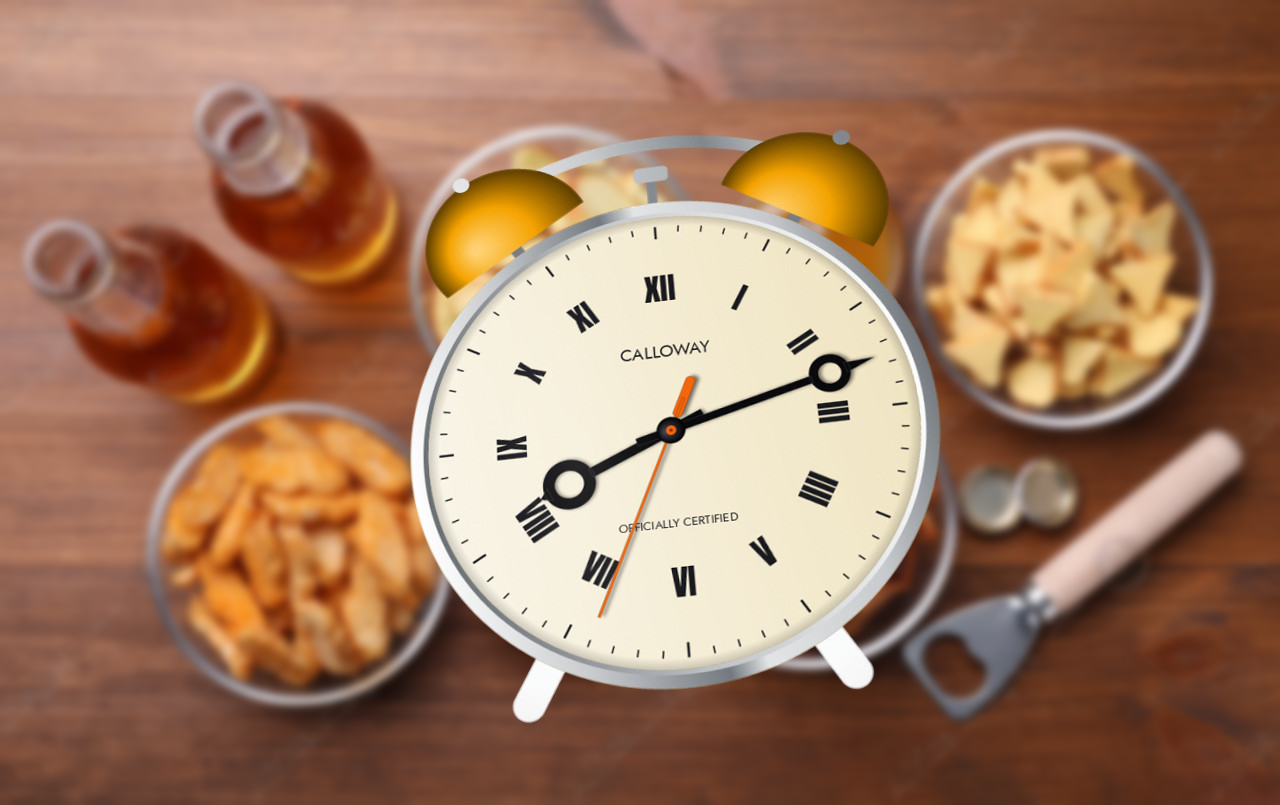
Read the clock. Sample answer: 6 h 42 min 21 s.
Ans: 8 h 12 min 34 s
